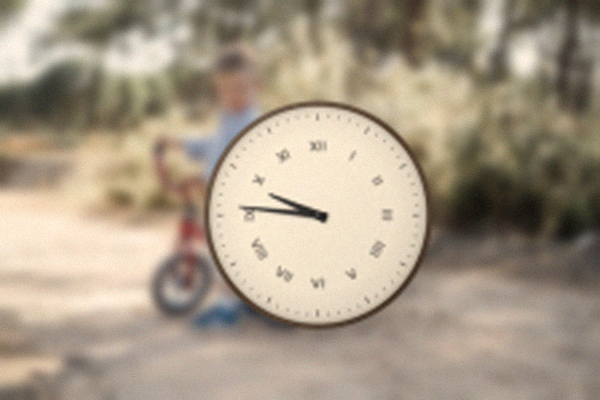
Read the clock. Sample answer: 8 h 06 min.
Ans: 9 h 46 min
